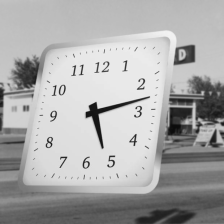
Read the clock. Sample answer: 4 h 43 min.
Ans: 5 h 13 min
